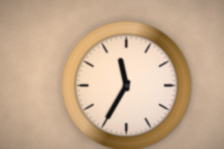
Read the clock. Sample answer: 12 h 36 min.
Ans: 11 h 35 min
